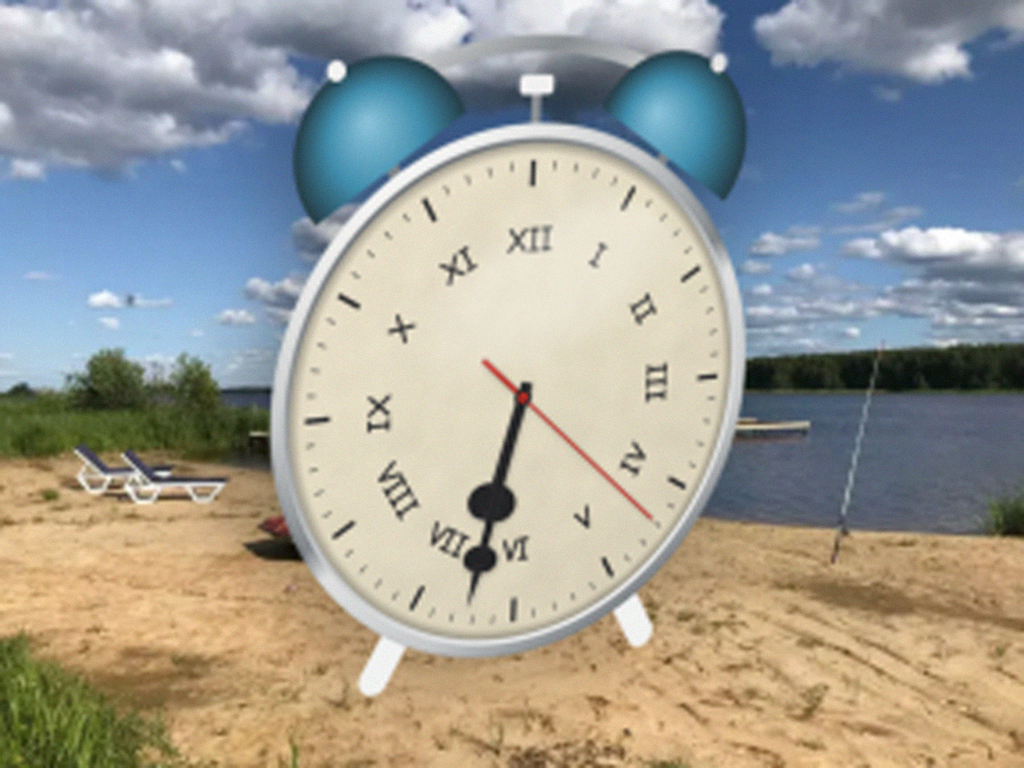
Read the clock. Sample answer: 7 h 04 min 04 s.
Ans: 6 h 32 min 22 s
